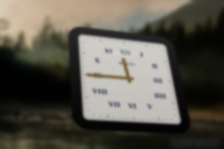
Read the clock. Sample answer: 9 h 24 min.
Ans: 11 h 45 min
